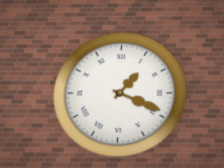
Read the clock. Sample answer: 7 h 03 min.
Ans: 1 h 19 min
